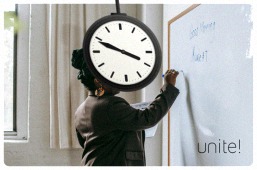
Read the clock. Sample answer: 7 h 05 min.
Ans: 3 h 49 min
